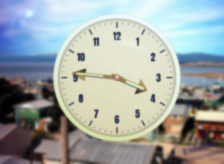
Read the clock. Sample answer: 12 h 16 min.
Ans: 3 h 46 min
